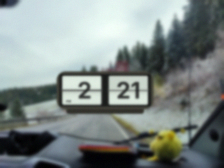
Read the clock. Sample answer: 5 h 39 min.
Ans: 2 h 21 min
